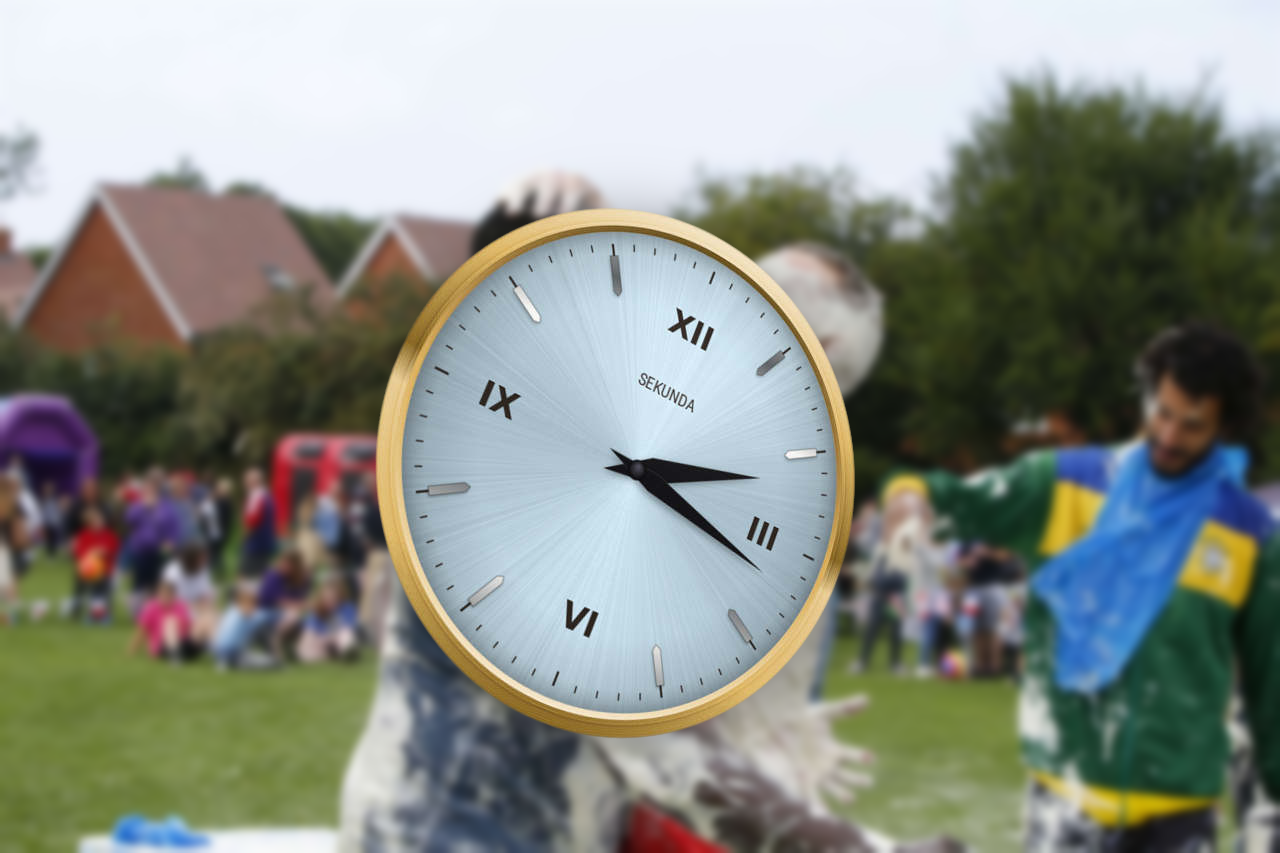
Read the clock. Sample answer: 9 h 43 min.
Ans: 2 h 17 min
